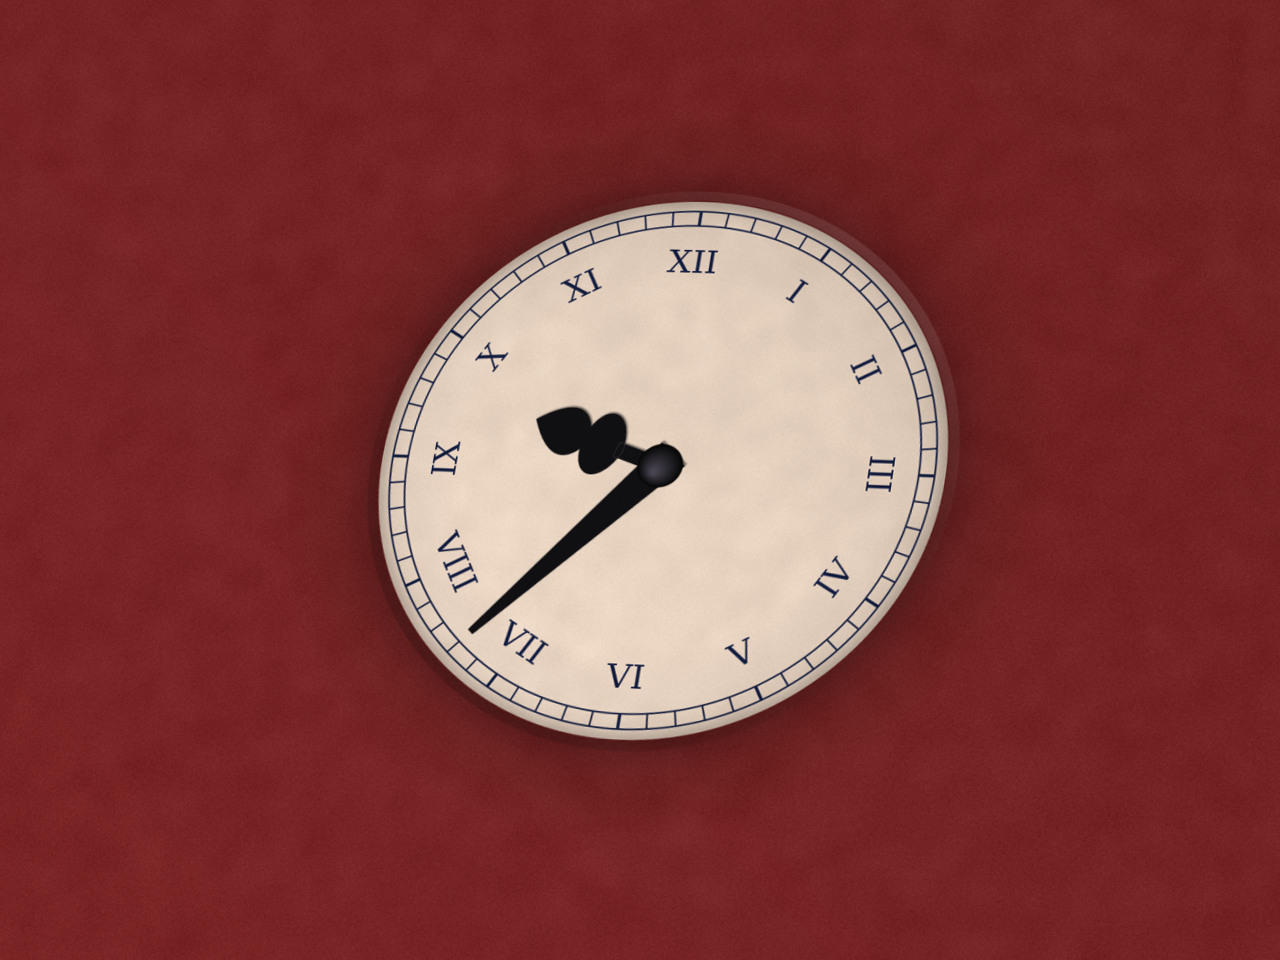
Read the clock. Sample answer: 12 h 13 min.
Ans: 9 h 37 min
